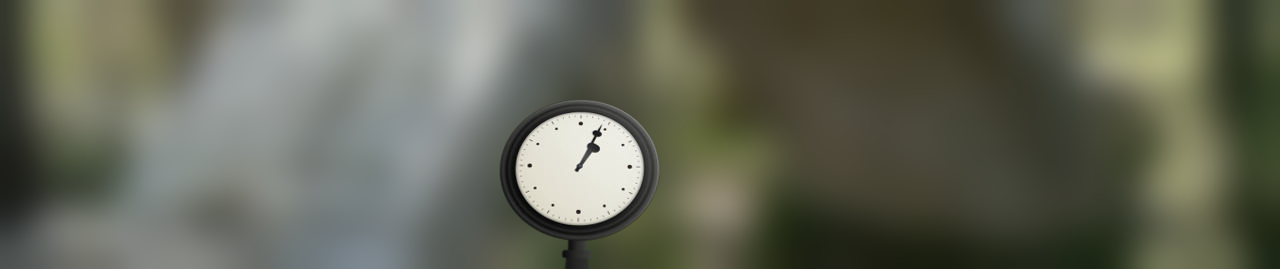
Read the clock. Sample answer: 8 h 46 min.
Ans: 1 h 04 min
